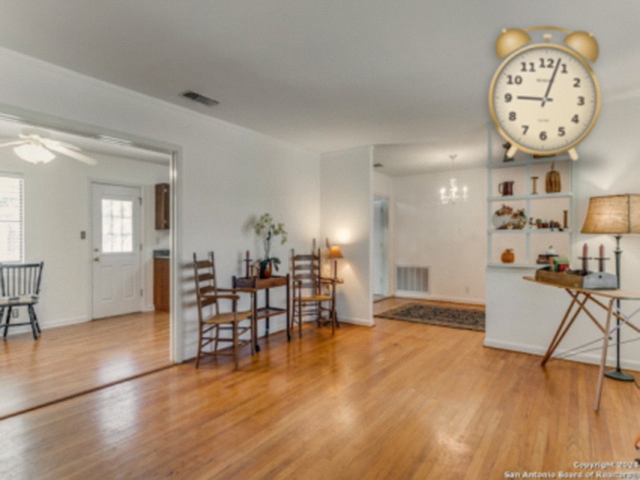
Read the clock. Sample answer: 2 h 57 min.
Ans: 9 h 03 min
